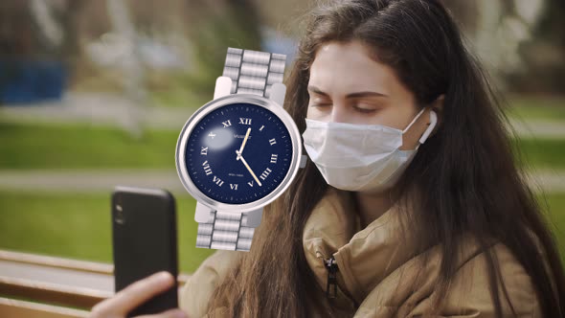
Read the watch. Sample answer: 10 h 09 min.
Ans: 12 h 23 min
